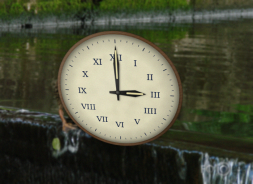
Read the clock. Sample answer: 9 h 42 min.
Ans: 3 h 00 min
